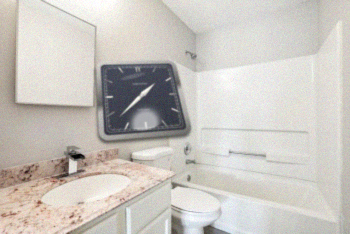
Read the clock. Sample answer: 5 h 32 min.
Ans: 1 h 38 min
